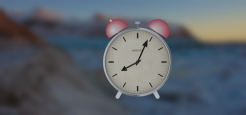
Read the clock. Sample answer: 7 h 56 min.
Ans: 8 h 04 min
